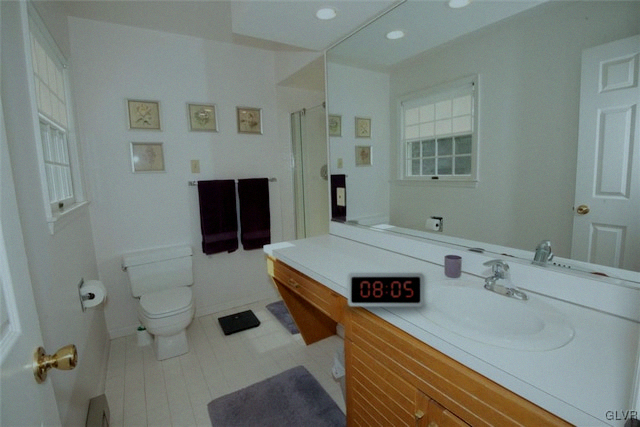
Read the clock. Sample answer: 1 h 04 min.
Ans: 8 h 05 min
